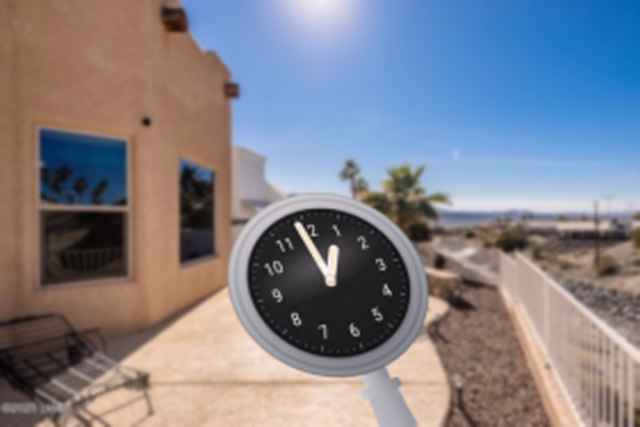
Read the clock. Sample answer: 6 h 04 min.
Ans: 12 h 59 min
